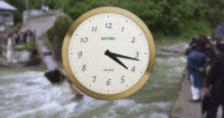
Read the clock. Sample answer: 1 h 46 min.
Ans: 4 h 17 min
